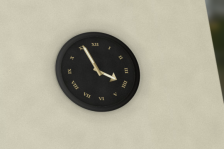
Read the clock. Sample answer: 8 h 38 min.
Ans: 3 h 56 min
